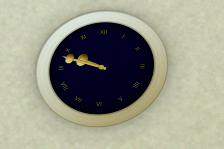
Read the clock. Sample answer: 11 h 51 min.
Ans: 9 h 48 min
